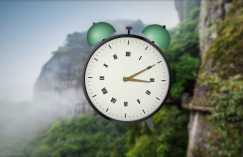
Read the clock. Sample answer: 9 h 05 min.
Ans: 3 h 10 min
